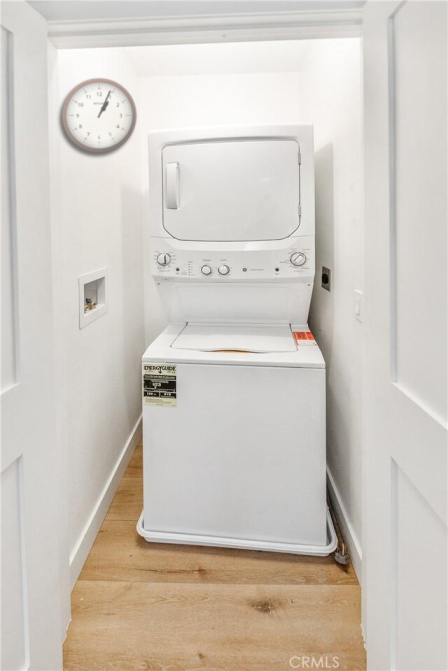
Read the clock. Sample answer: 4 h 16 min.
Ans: 1 h 04 min
